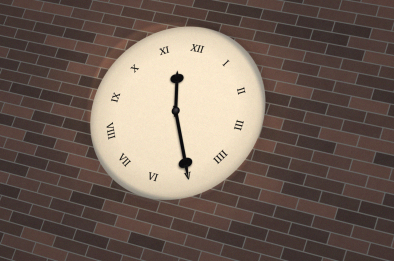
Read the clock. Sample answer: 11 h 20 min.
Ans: 11 h 25 min
